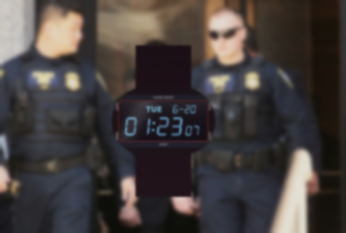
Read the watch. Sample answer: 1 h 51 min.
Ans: 1 h 23 min
